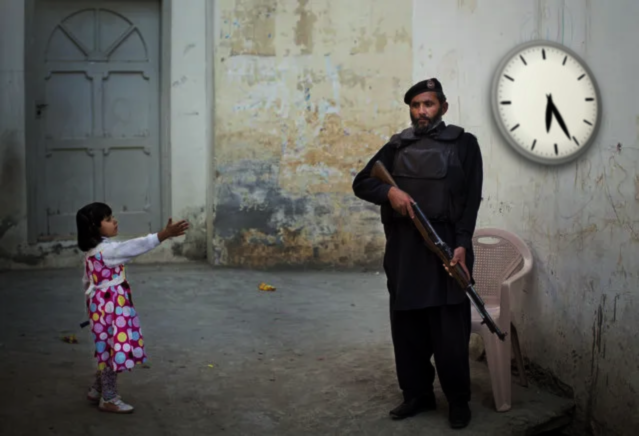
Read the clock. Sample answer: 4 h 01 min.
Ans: 6 h 26 min
